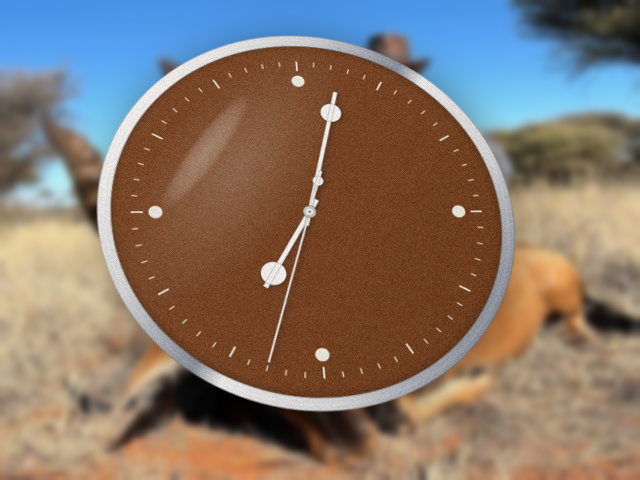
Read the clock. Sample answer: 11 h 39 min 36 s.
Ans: 7 h 02 min 33 s
